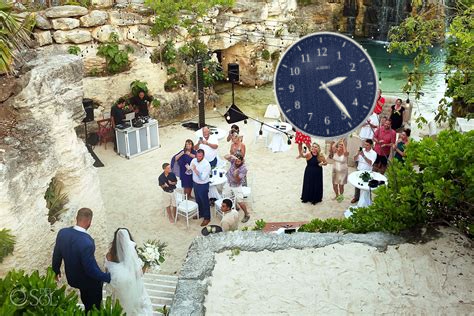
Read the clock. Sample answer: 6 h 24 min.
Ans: 2 h 24 min
